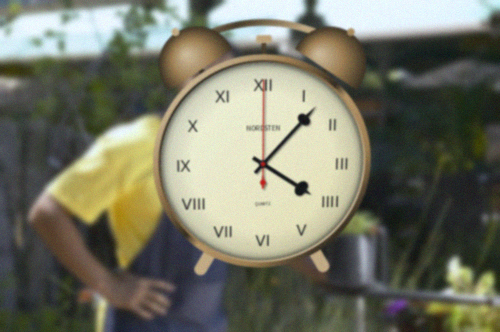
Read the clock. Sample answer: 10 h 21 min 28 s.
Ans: 4 h 07 min 00 s
